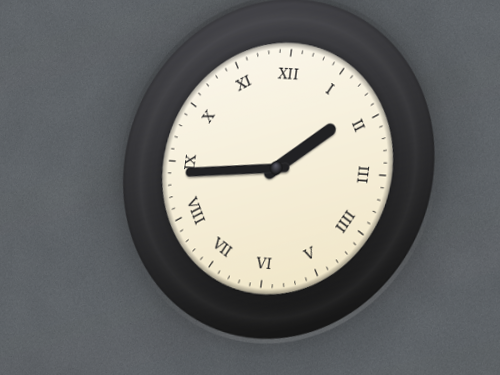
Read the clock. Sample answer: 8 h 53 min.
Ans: 1 h 44 min
